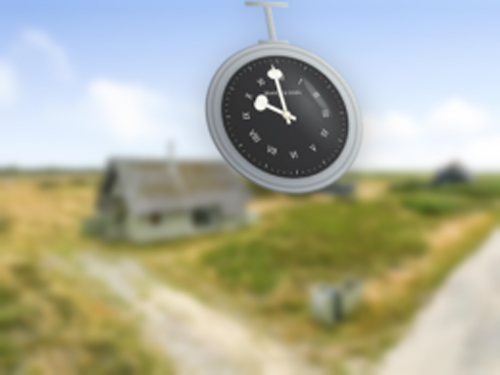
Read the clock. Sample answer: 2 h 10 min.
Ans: 9 h 59 min
